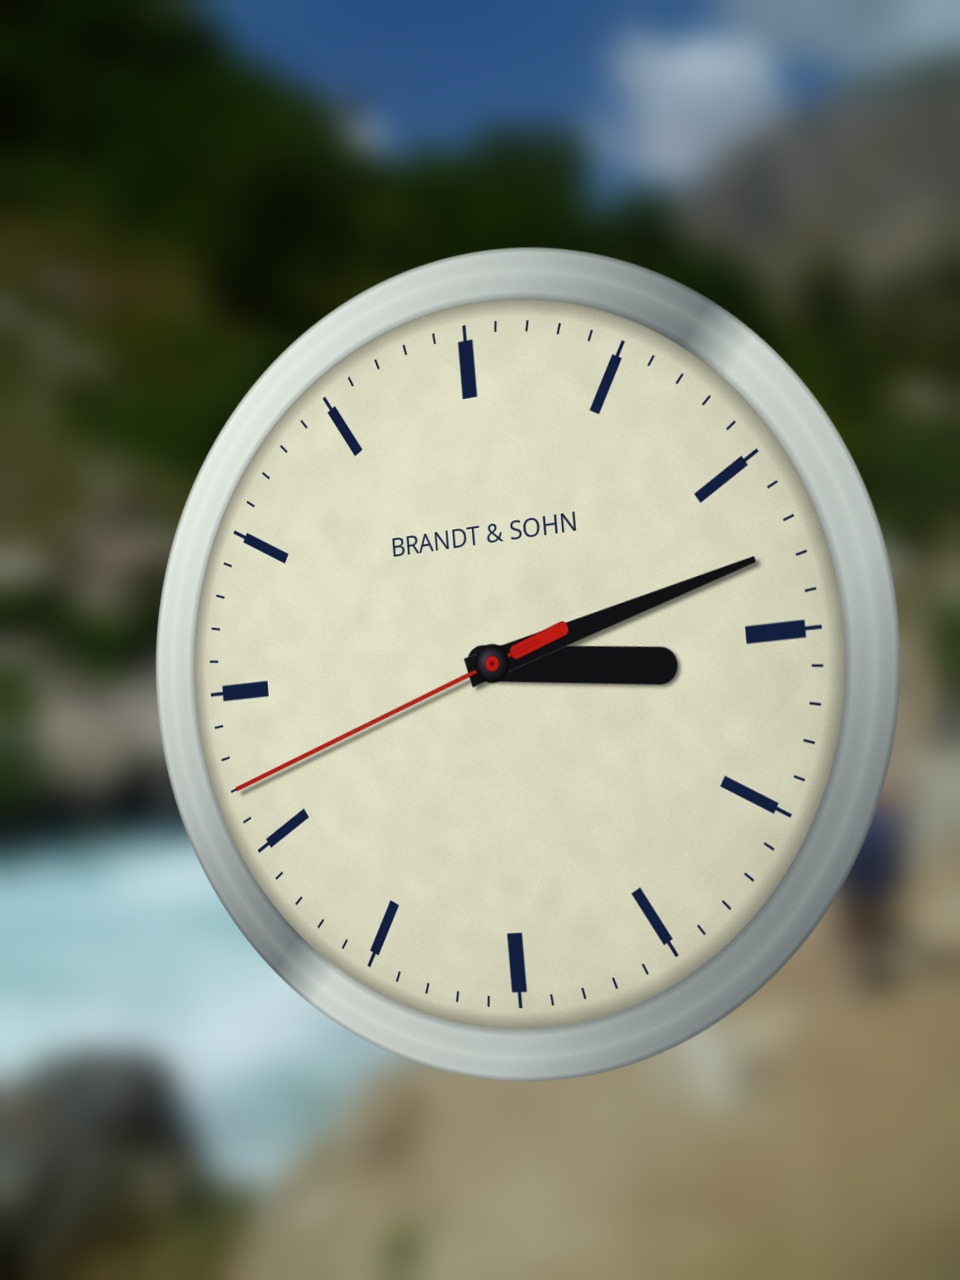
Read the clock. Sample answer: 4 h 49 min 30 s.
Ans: 3 h 12 min 42 s
